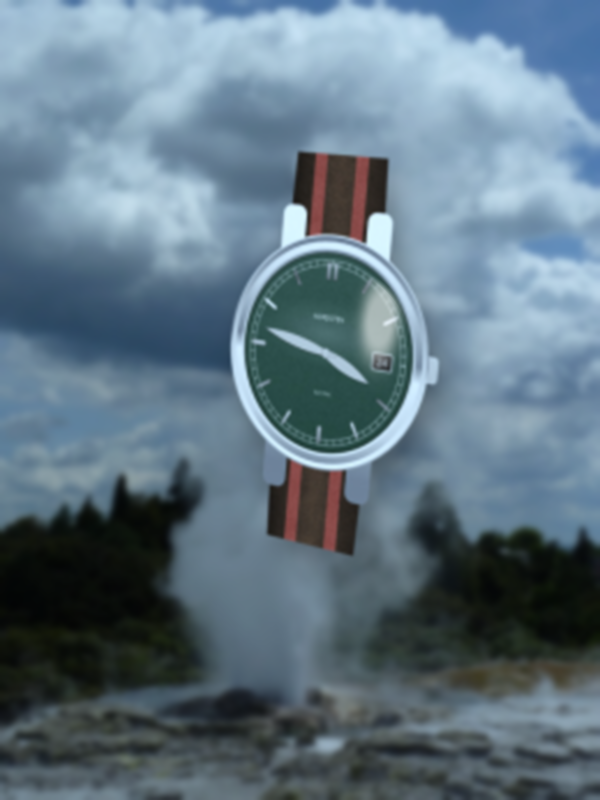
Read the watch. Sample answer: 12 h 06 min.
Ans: 3 h 47 min
